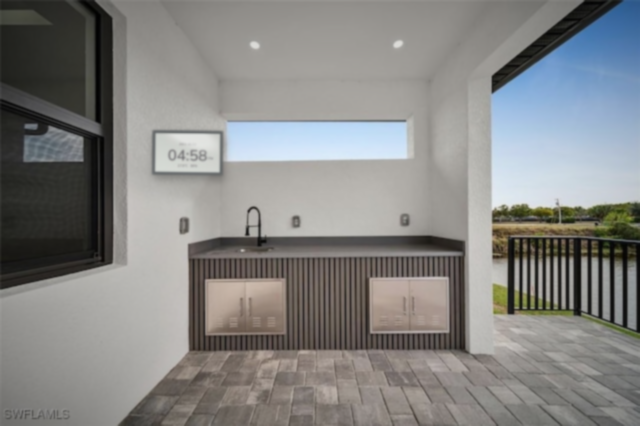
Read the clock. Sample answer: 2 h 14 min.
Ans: 4 h 58 min
